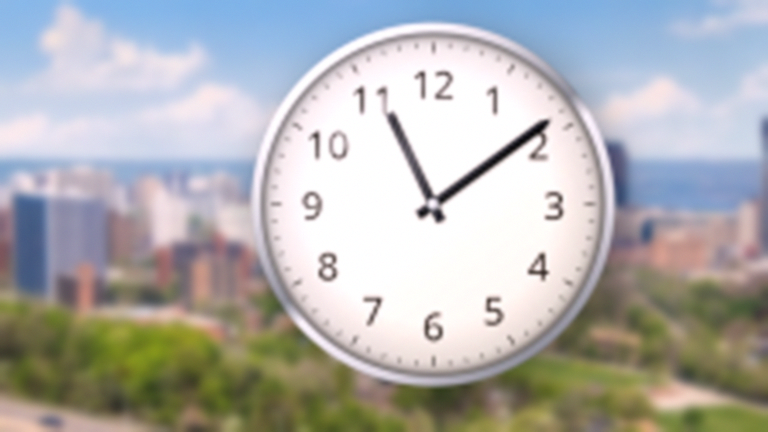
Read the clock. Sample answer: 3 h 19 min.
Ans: 11 h 09 min
